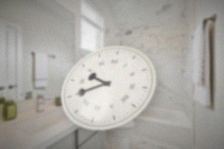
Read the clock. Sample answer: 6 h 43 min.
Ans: 9 h 40 min
